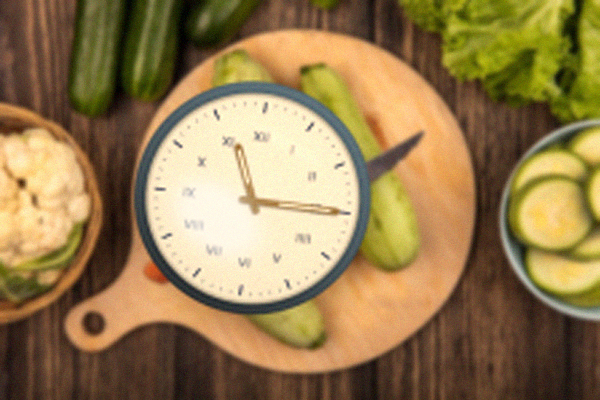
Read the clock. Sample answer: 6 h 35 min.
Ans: 11 h 15 min
